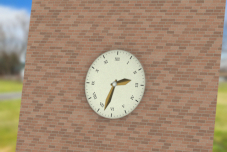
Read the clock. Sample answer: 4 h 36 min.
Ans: 2 h 33 min
